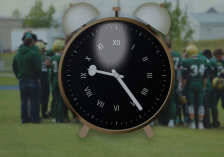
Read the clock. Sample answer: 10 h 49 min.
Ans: 9 h 24 min
